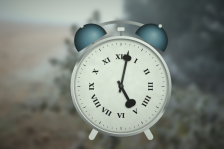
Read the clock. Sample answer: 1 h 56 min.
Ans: 5 h 02 min
